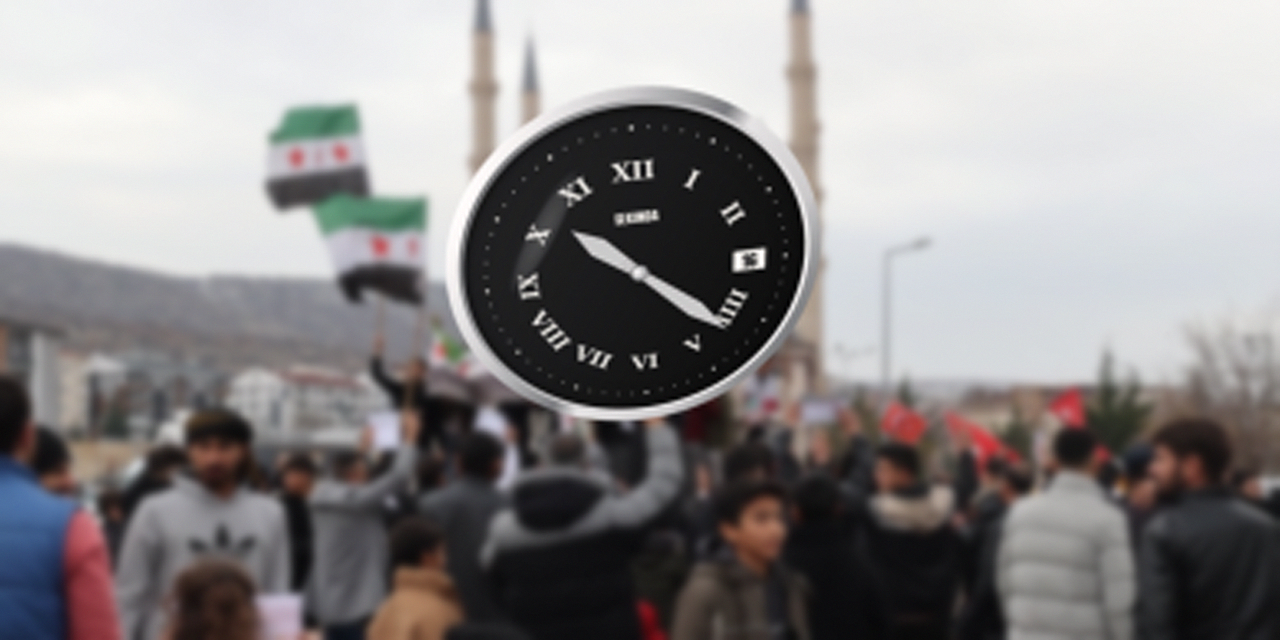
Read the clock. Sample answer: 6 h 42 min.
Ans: 10 h 22 min
